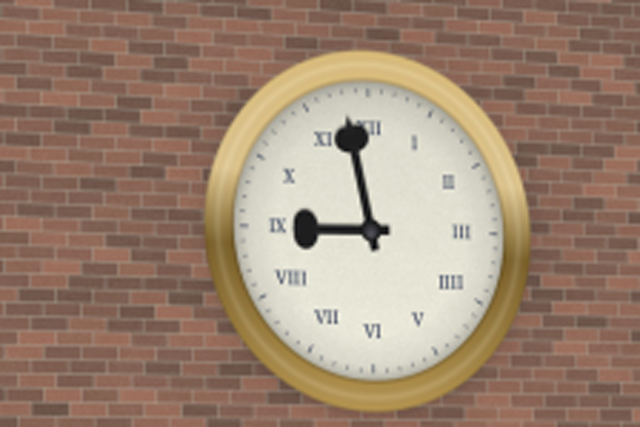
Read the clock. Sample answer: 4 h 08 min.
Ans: 8 h 58 min
